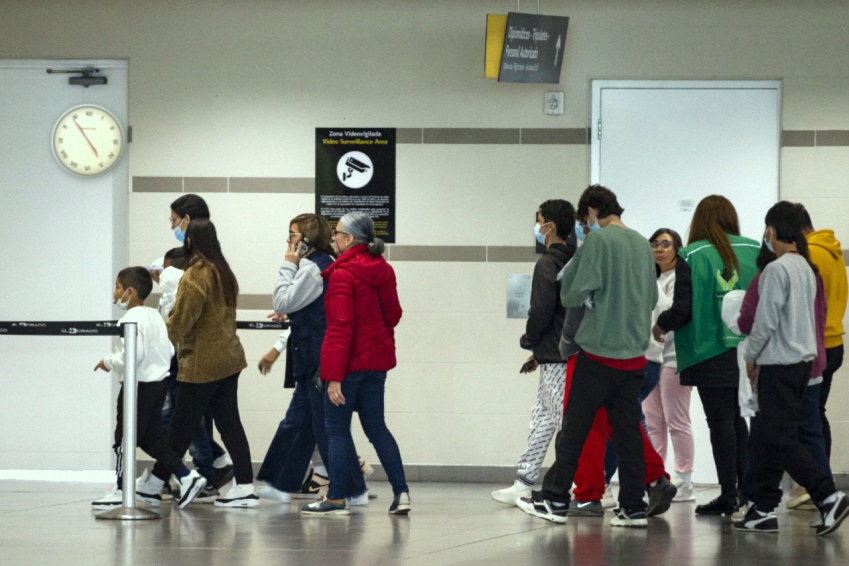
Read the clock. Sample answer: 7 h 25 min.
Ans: 4 h 54 min
